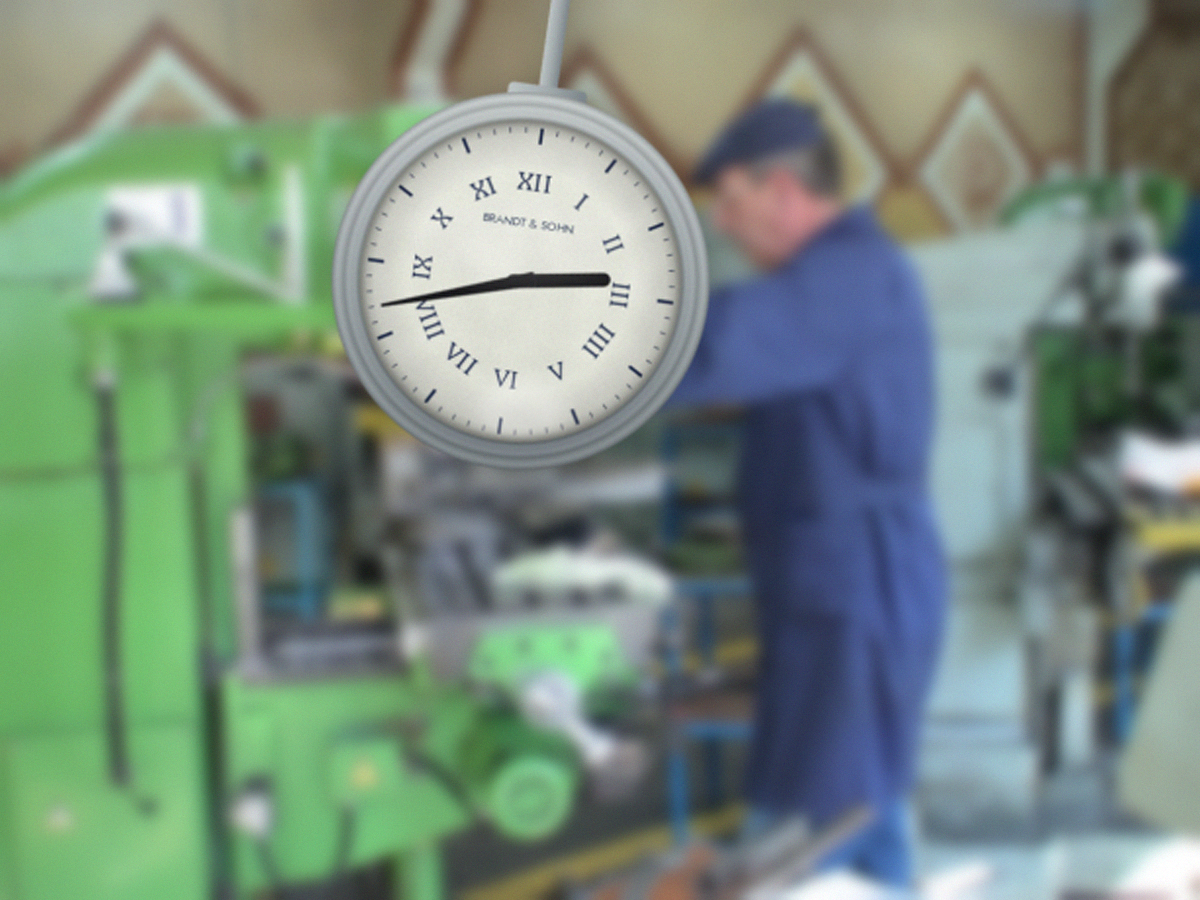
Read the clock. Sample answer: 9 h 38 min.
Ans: 2 h 42 min
